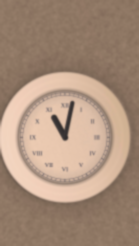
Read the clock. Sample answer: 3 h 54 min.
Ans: 11 h 02 min
